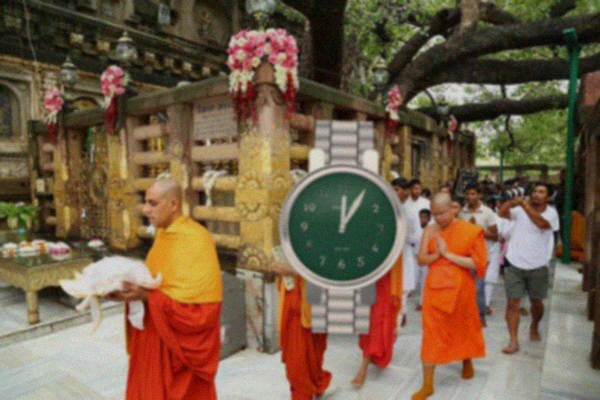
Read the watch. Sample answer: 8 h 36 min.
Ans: 12 h 05 min
